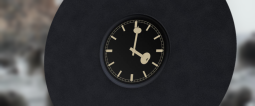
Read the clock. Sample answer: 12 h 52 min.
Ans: 4 h 01 min
